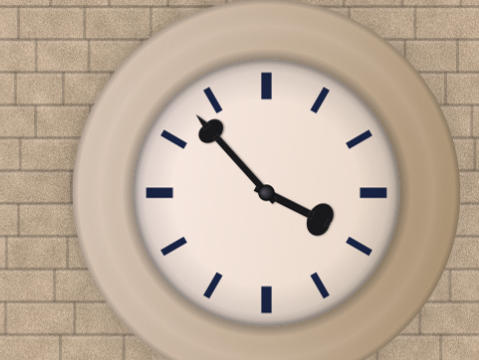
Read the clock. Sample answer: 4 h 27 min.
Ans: 3 h 53 min
